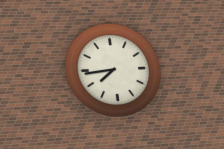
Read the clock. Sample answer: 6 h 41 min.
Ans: 7 h 44 min
